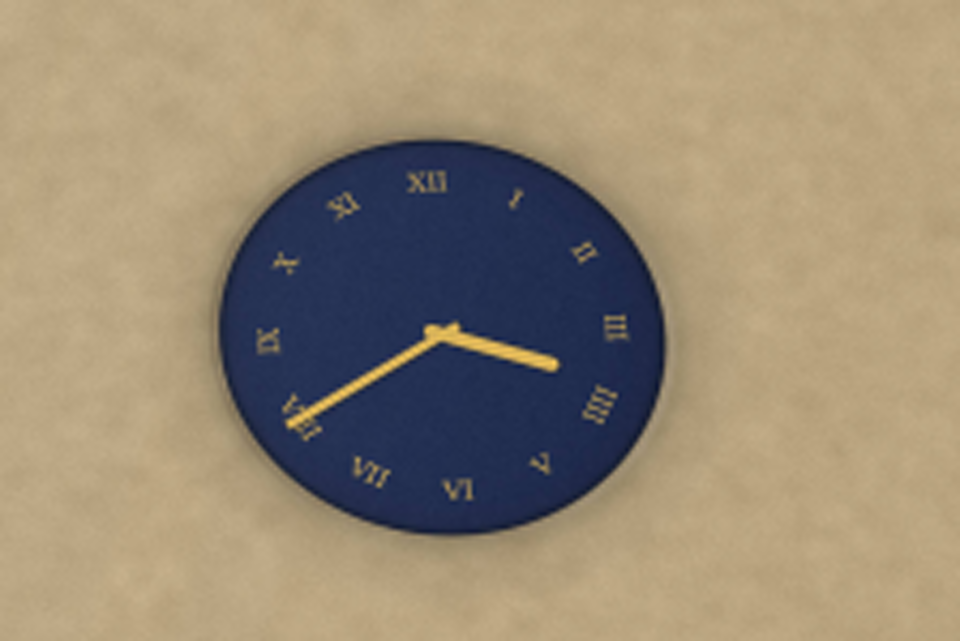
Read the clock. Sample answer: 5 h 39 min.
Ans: 3 h 40 min
